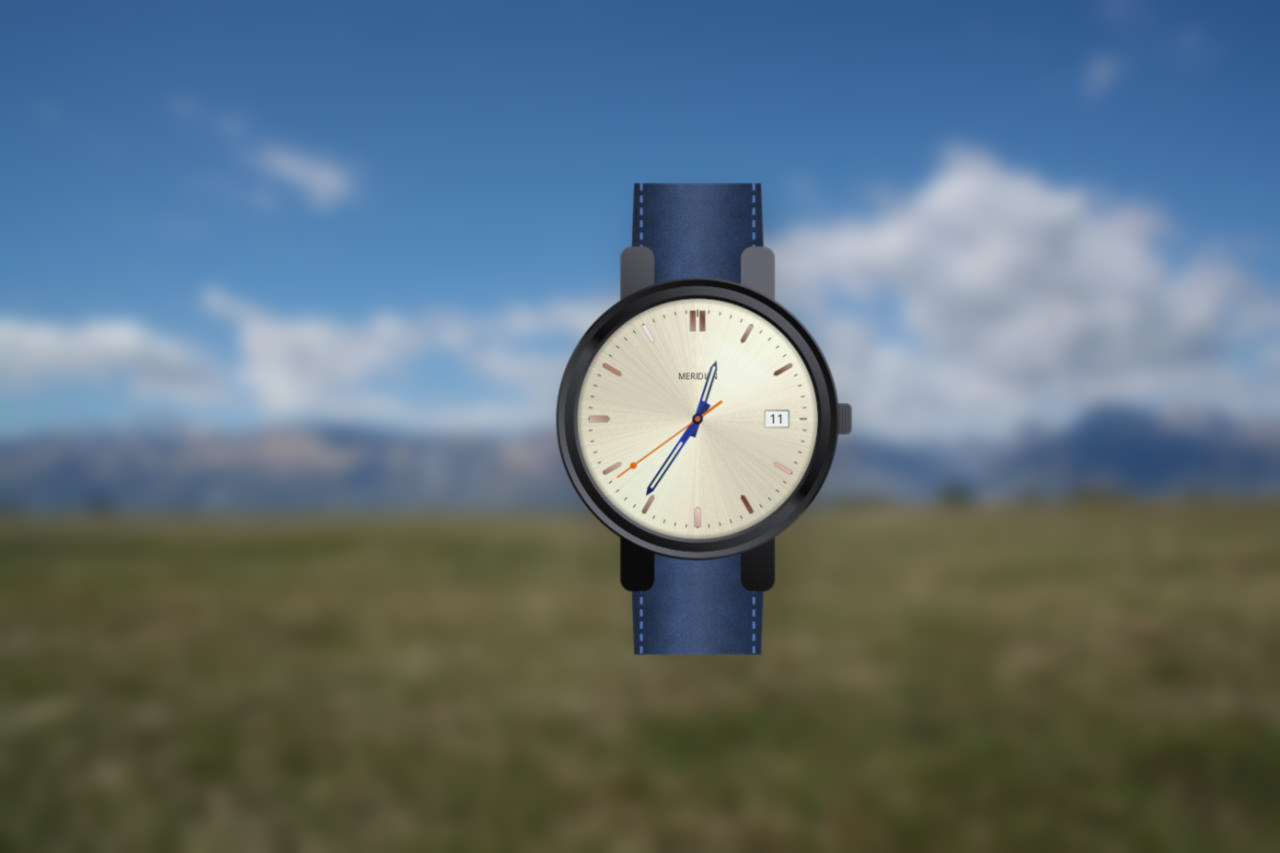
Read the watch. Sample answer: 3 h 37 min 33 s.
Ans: 12 h 35 min 39 s
